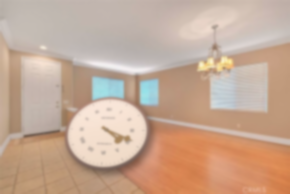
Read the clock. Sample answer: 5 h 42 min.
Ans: 4 h 19 min
